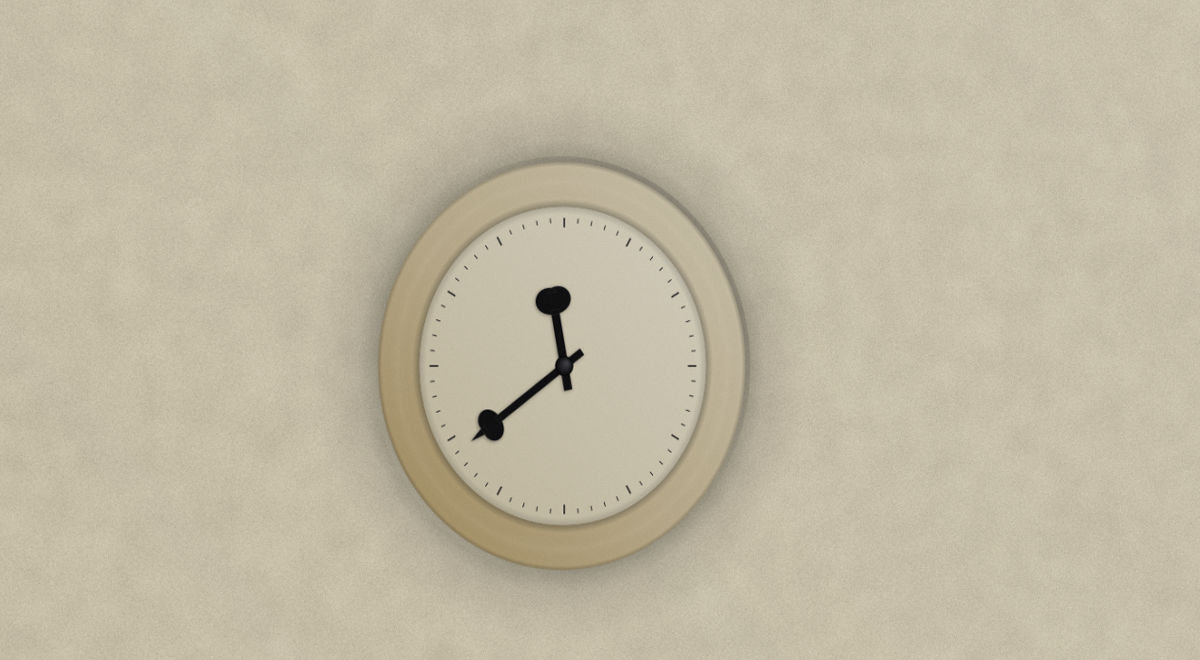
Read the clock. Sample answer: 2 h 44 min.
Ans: 11 h 39 min
